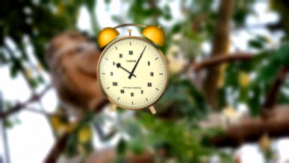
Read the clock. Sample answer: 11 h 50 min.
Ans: 10 h 05 min
